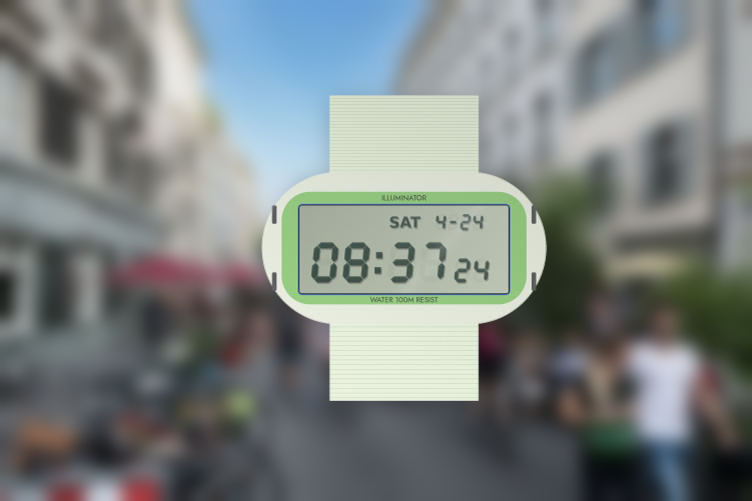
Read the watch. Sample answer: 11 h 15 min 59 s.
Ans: 8 h 37 min 24 s
